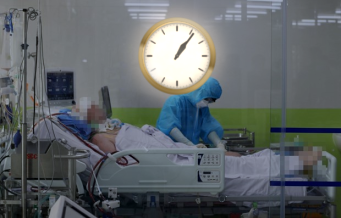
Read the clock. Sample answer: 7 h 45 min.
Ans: 1 h 06 min
